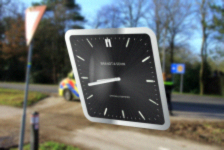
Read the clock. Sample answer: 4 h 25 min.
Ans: 8 h 43 min
